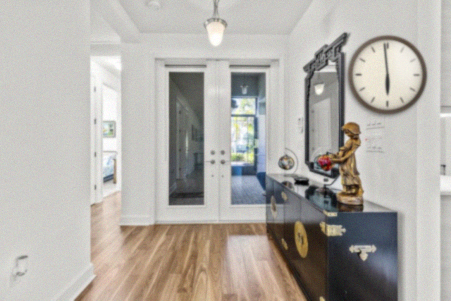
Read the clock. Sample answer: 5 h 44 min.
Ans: 5 h 59 min
